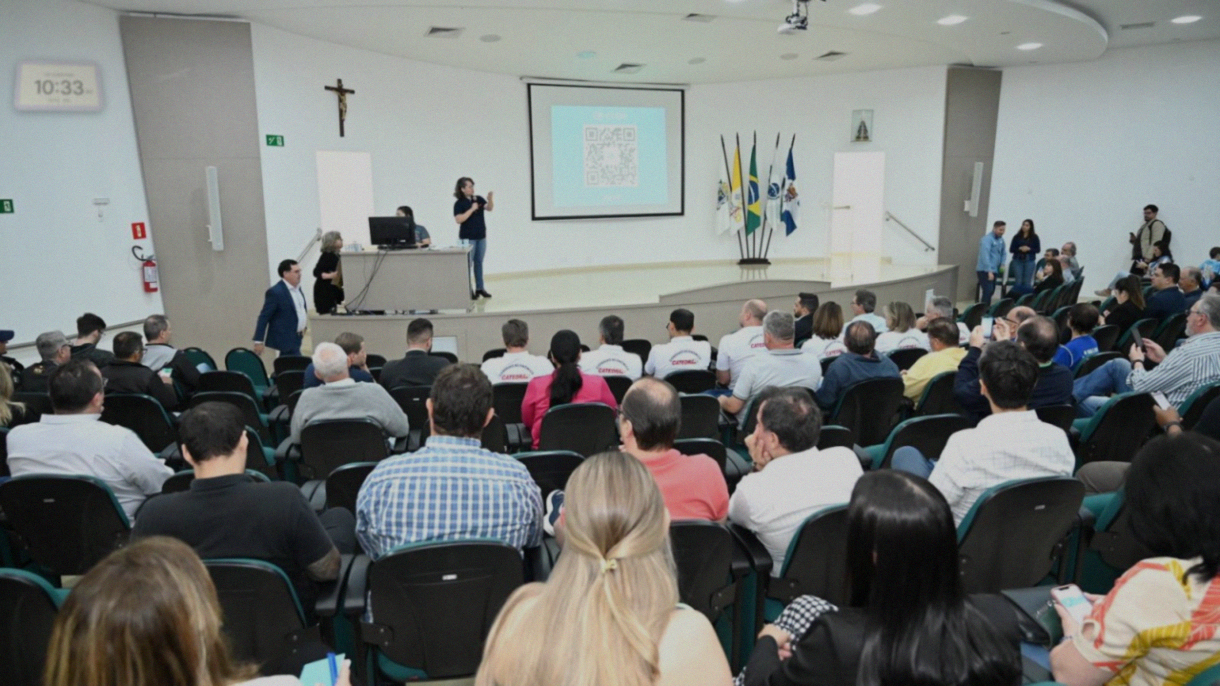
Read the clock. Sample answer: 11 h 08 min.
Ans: 10 h 33 min
